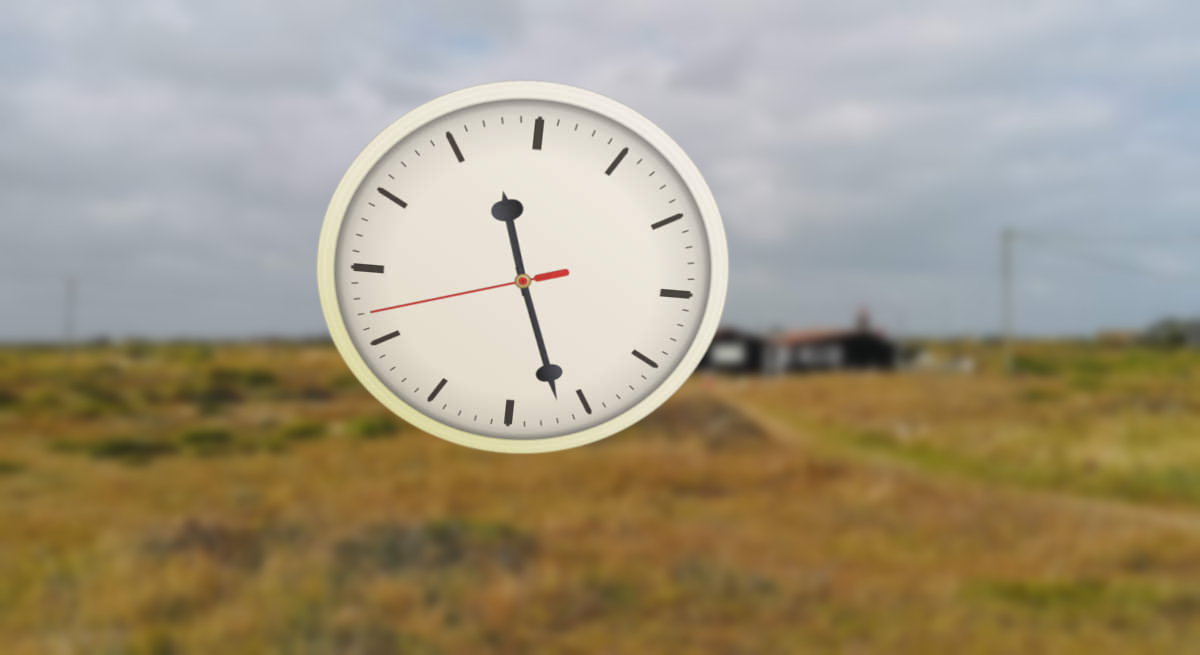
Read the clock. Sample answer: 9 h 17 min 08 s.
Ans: 11 h 26 min 42 s
